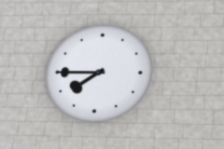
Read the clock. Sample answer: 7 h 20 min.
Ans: 7 h 45 min
